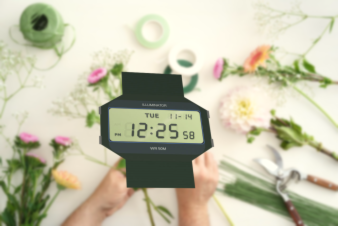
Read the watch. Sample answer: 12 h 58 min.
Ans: 12 h 25 min
